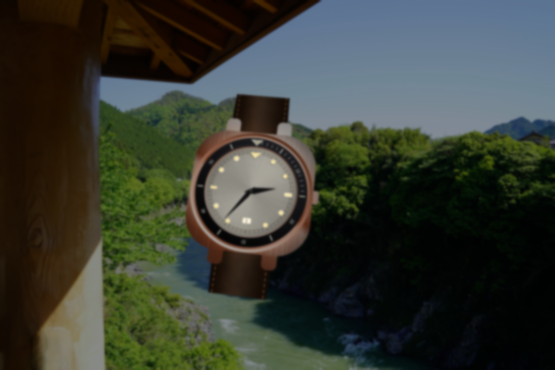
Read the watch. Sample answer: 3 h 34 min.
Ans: 2 h 36 min
